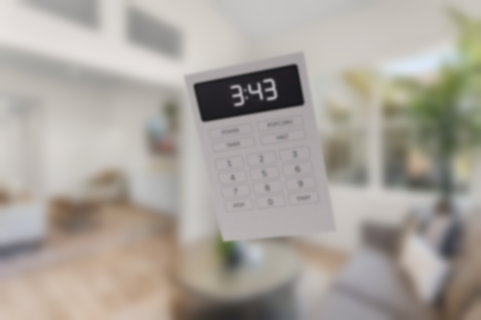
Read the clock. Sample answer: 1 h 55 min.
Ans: 3 h 43 min
